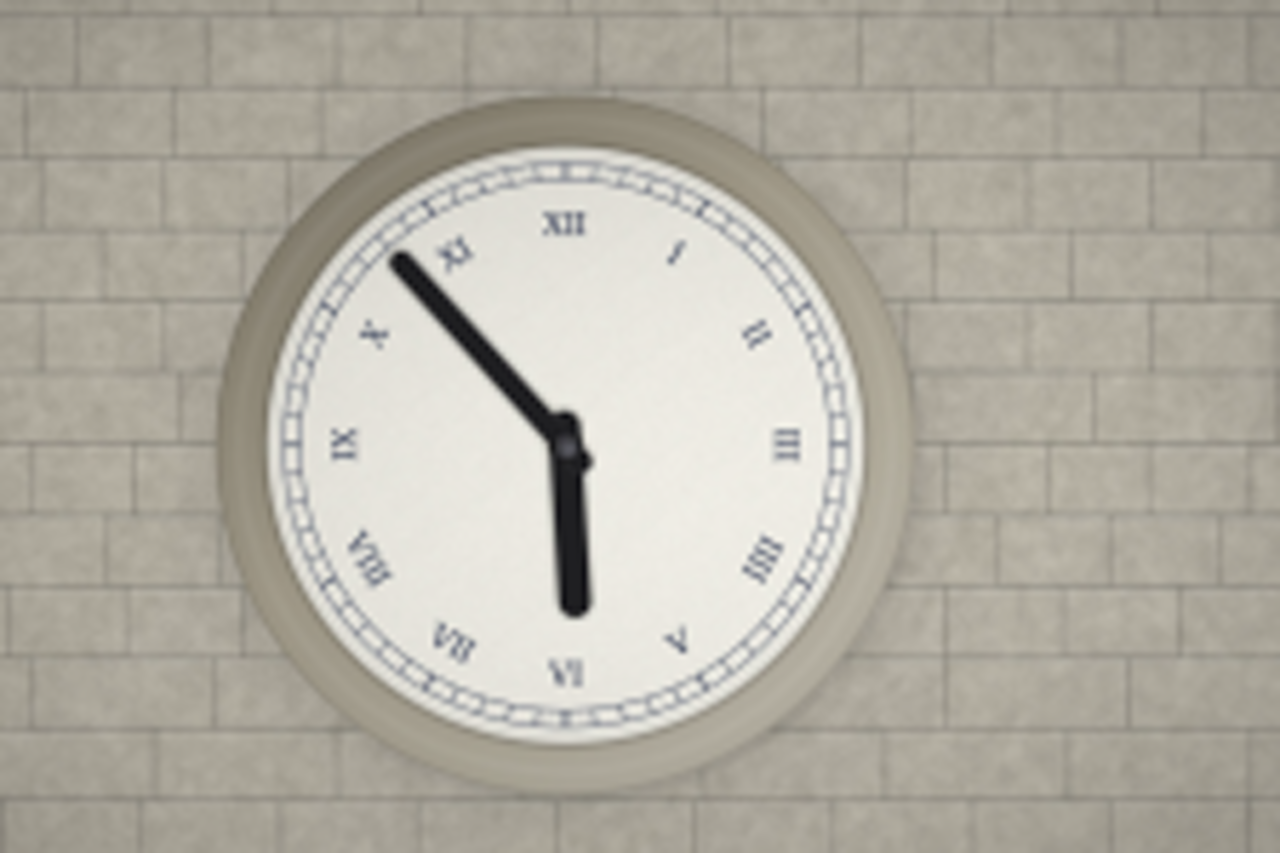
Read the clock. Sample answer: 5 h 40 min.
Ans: 5 h 53 min
